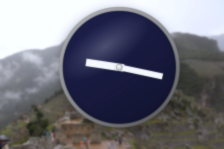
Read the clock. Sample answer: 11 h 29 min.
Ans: 9 h 17 min
